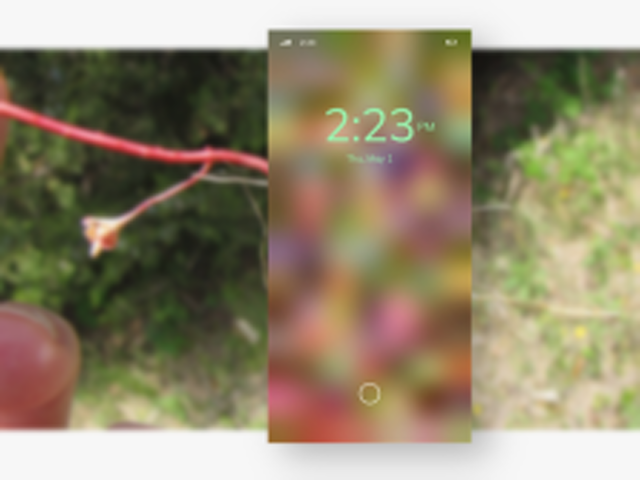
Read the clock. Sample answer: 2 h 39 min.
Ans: 2 h 23 min
